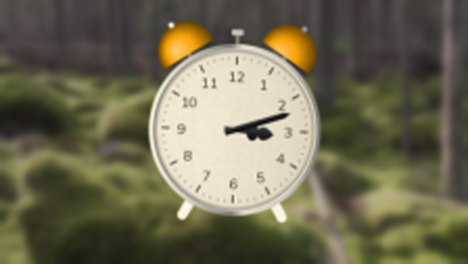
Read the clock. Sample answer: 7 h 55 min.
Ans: 3 h 12 min
